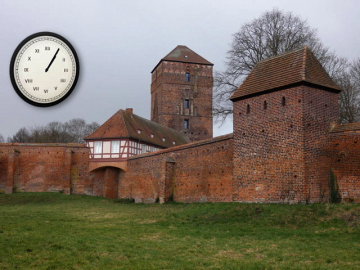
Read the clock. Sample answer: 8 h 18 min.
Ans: 1 h 05 min
